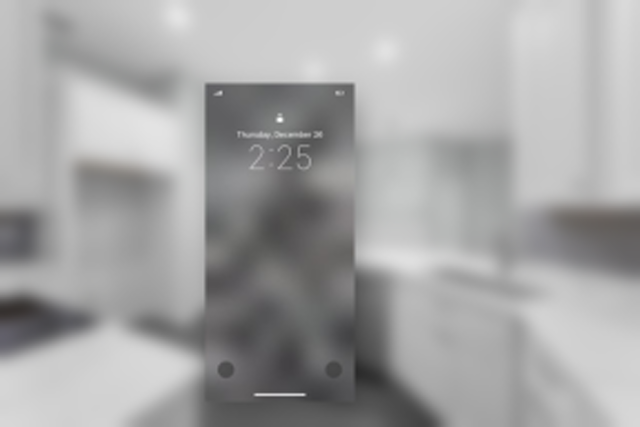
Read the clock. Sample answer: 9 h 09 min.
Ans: 2 h 25 min
